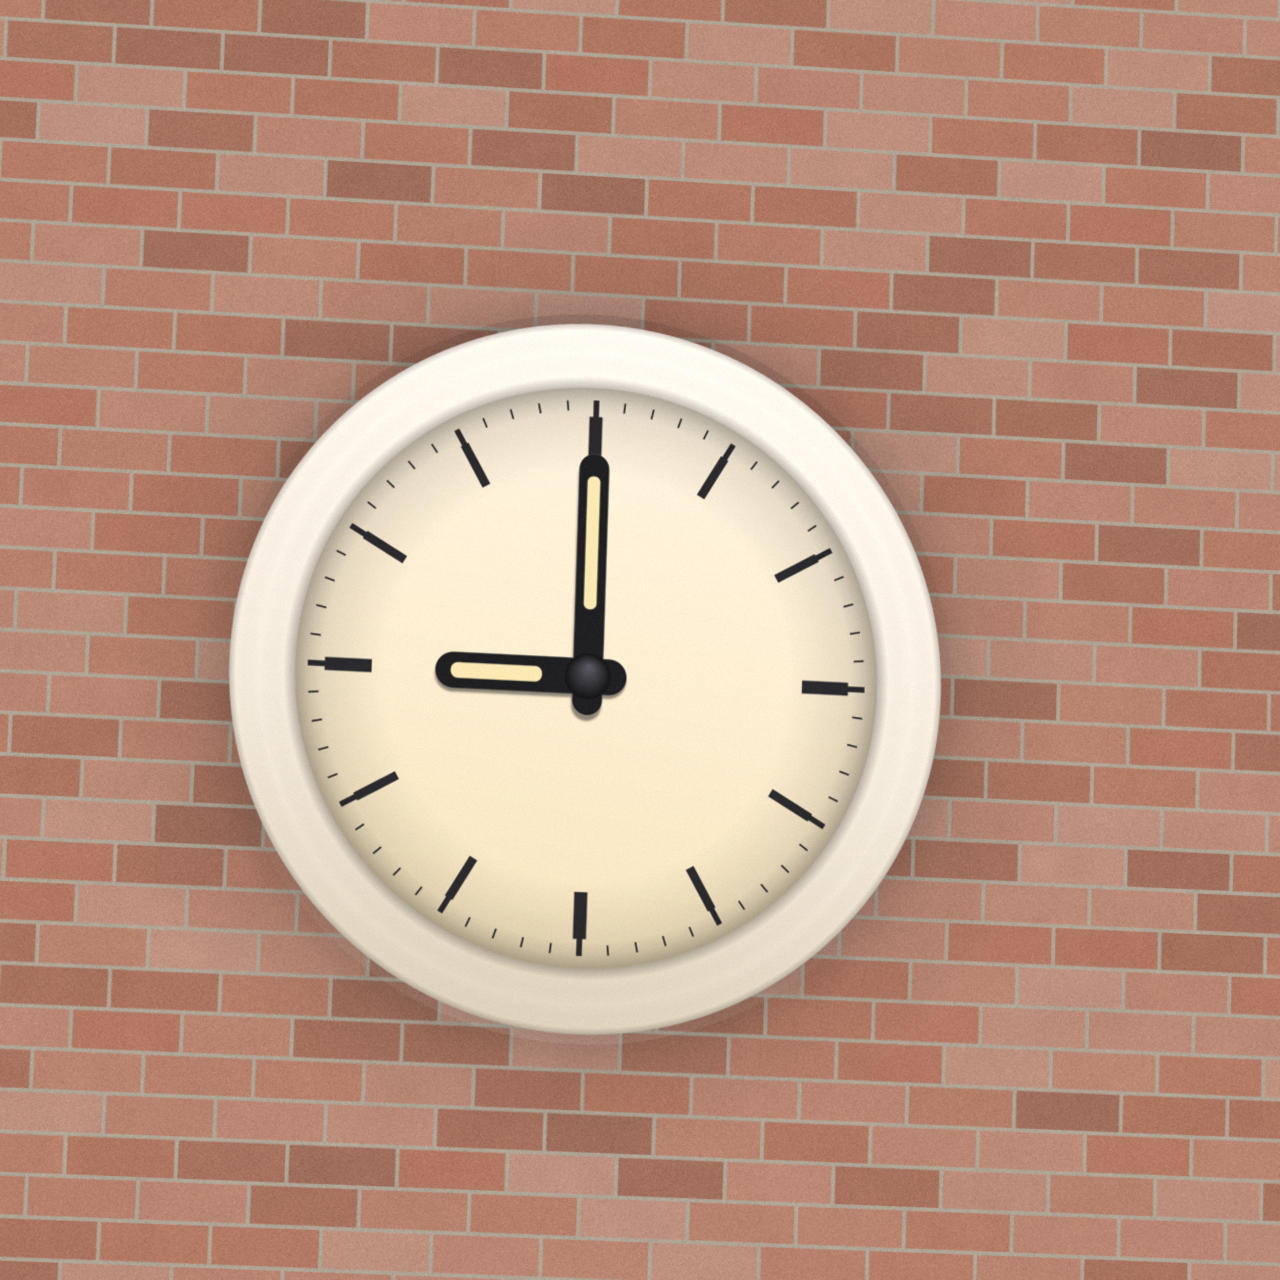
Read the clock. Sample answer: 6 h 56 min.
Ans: 9 h 00 min
